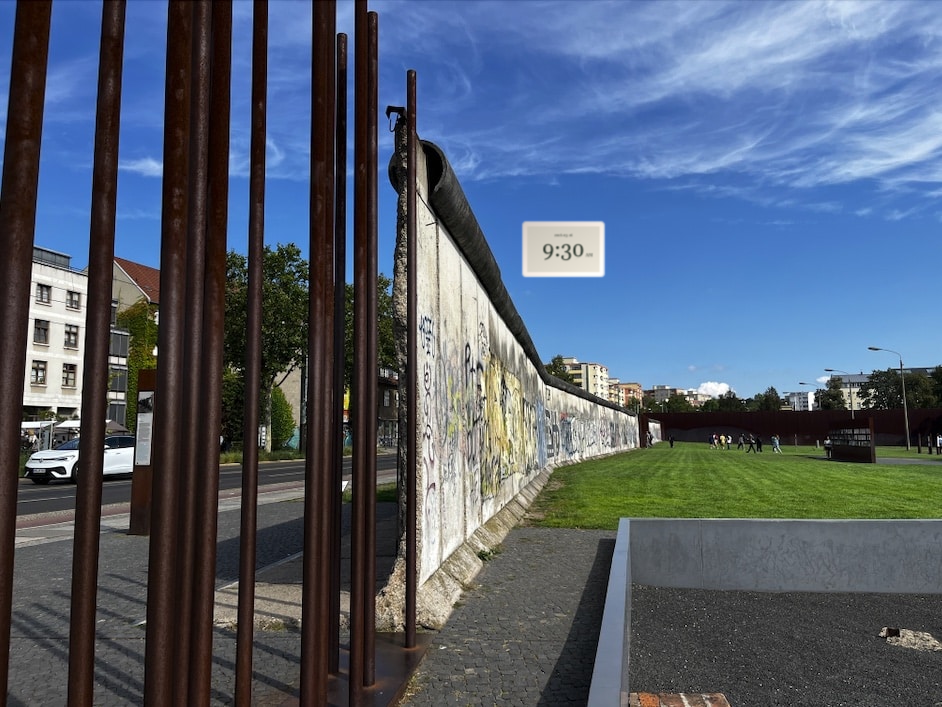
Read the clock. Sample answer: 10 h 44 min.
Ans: 9 h 30 min
